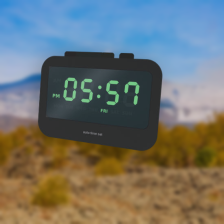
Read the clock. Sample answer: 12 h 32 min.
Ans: 5 h 57 min
